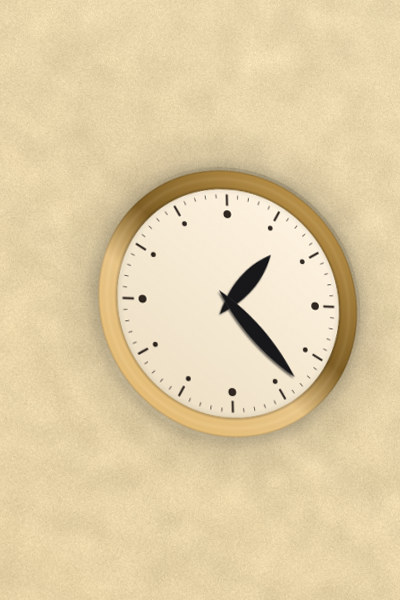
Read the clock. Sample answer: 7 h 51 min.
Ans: 1 h 23 min
